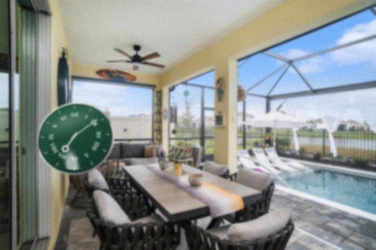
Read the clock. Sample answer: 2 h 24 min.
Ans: 7 h 09 min
